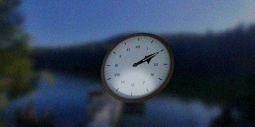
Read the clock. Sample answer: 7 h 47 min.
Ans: 2 h 10 min
